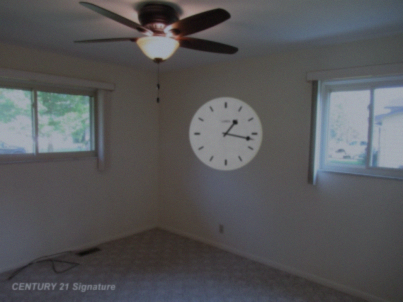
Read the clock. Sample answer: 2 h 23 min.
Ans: 1 h 17 min
